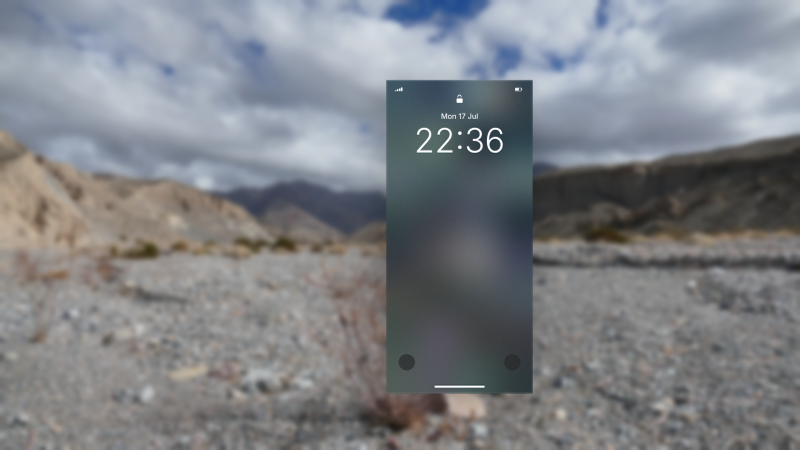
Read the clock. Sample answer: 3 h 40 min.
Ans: 22 h 36 min
